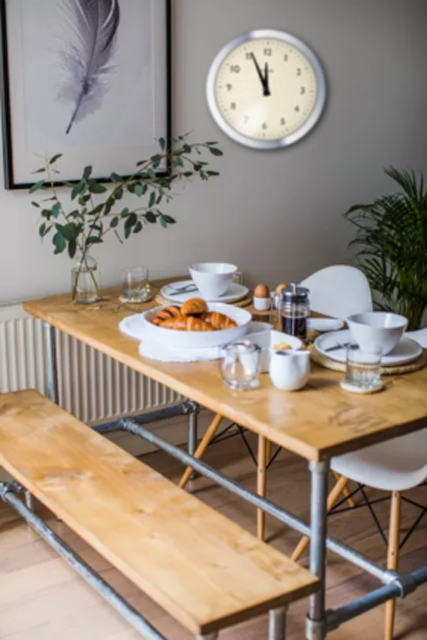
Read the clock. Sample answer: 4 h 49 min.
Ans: 11 h 56 min
